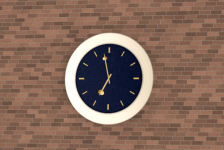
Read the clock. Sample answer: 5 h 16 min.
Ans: 6 h 58 min
